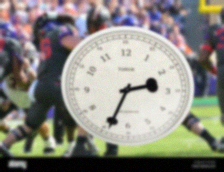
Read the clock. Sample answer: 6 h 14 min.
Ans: 2 h 34 min
